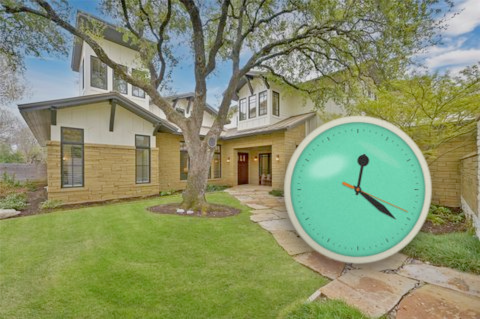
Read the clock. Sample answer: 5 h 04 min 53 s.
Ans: 12 h 21 min 19 s
